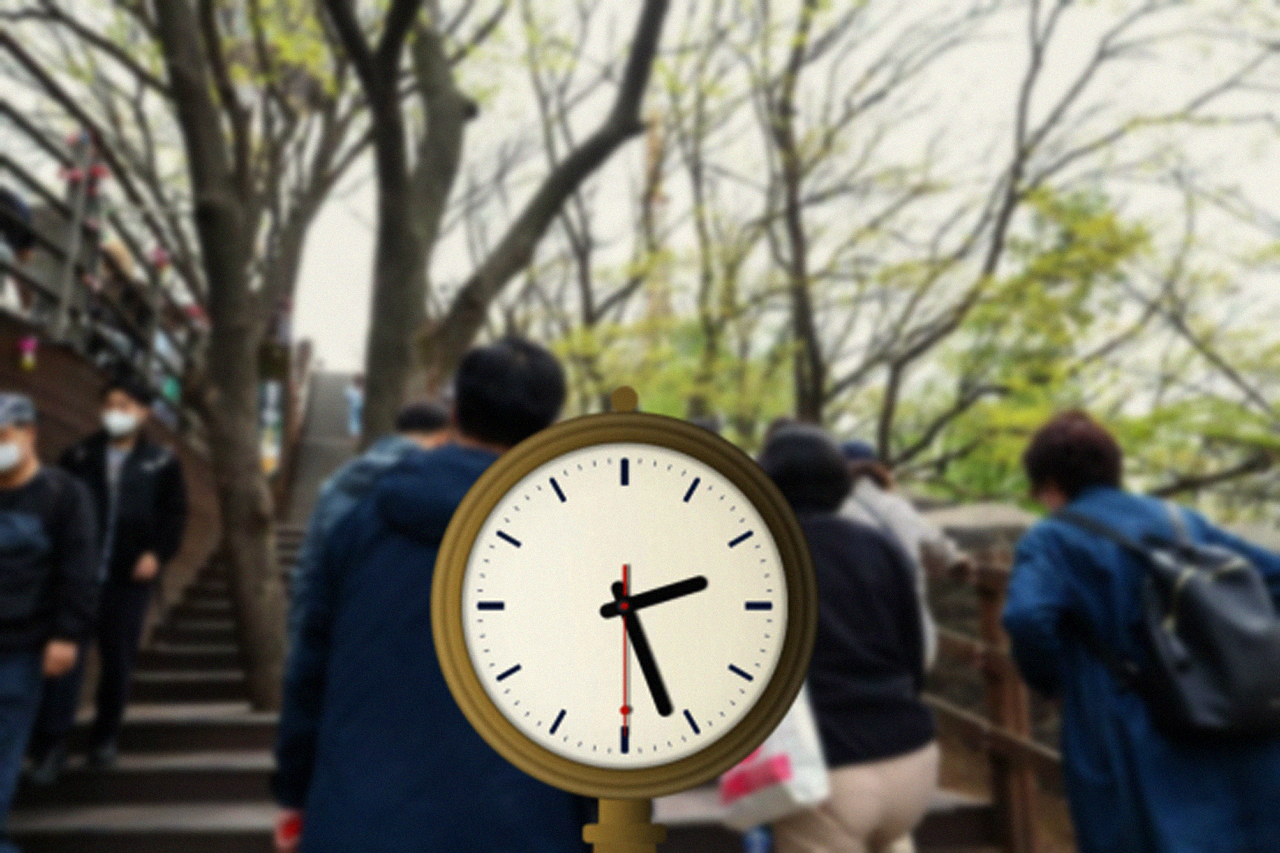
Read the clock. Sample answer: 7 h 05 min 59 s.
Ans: 2 h 26 min 30 s
